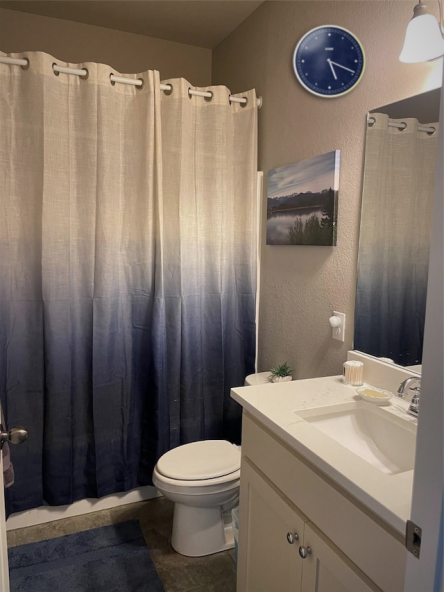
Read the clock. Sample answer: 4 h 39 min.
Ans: 5 h 19 min
